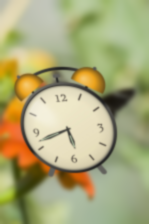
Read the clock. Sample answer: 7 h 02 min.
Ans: 5 h 42 min
